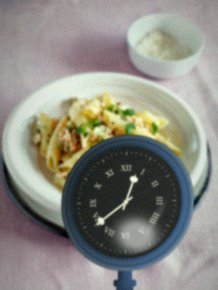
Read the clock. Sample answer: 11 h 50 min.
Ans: 12 h 39 min
